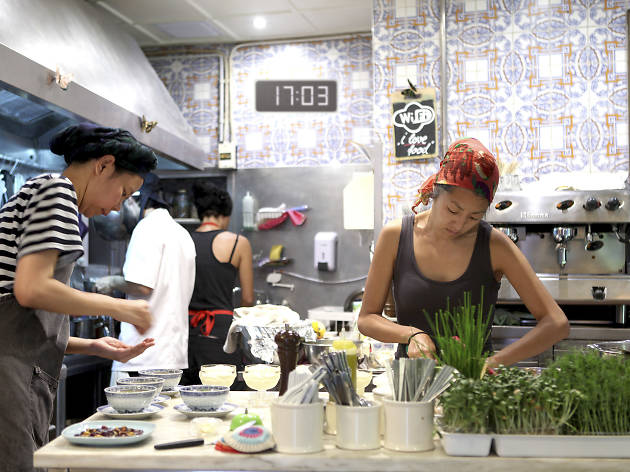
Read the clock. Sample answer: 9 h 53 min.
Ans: 17 h 03 min
